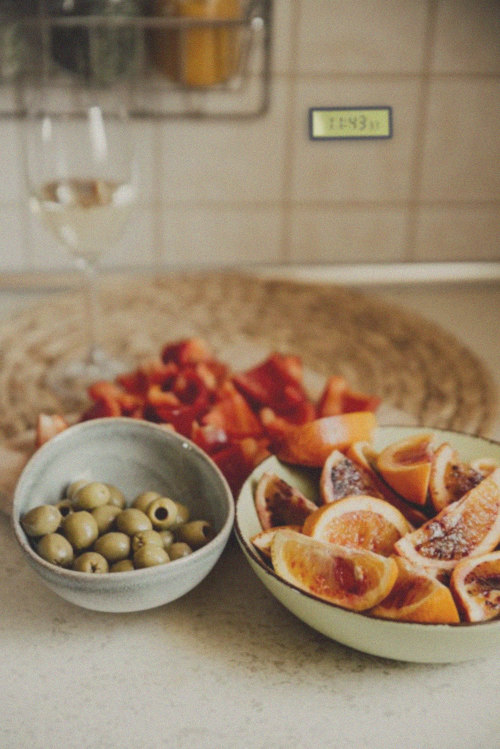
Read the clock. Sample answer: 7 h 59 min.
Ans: 11 h 43 min
